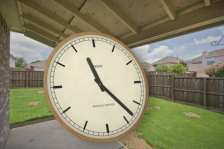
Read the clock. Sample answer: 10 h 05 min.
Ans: 11 h 23 min
